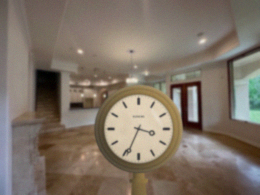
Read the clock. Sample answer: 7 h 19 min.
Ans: 3 h 34 min
